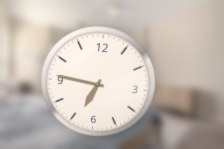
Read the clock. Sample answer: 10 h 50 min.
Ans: 6 h 46 min
